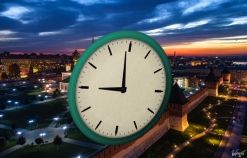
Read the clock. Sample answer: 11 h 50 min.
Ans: 8 h 59 min
